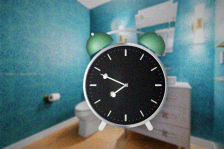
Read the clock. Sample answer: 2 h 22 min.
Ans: 7 h 49 min
